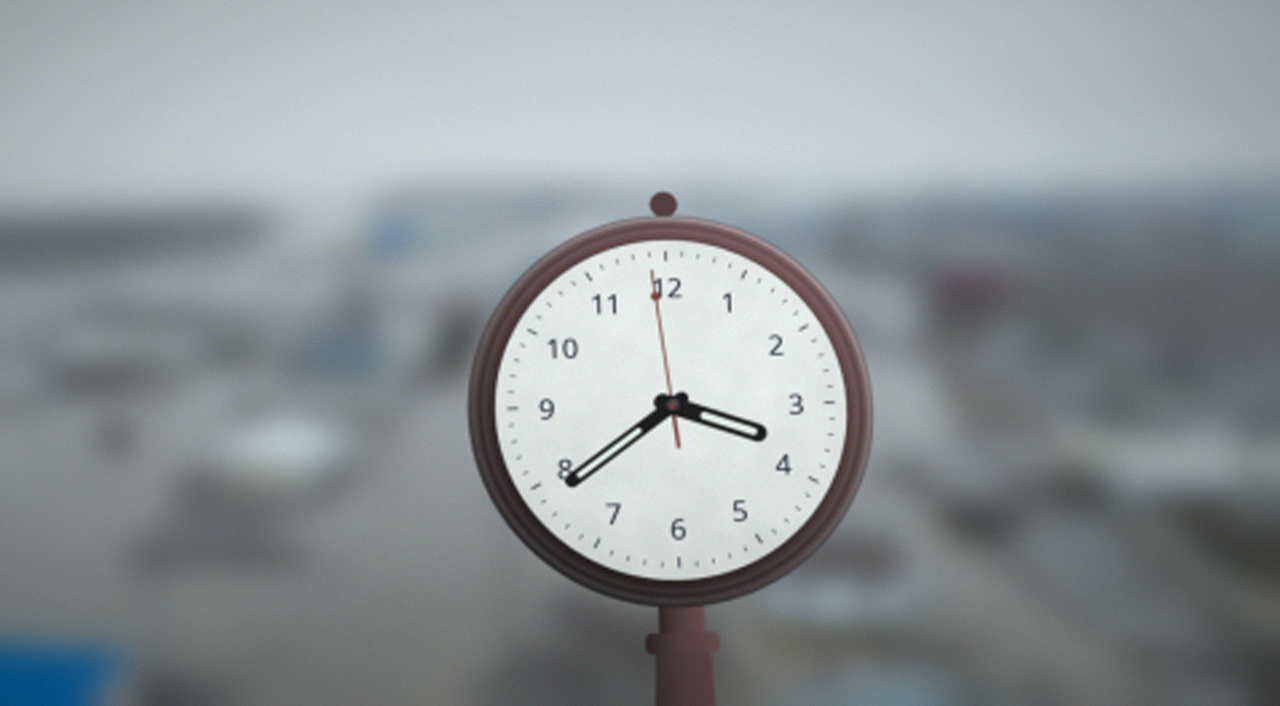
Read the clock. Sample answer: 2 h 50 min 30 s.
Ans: 3 h 38 min 59 s
